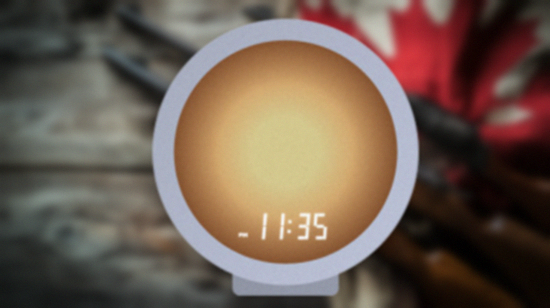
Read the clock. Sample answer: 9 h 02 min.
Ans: 11 h 35 min
